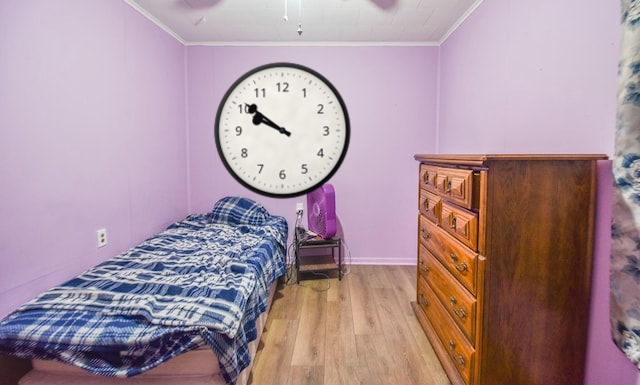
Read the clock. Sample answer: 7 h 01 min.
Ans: 9 h 51 min
